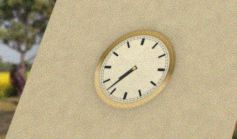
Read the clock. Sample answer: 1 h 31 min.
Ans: 7 h 37 min
